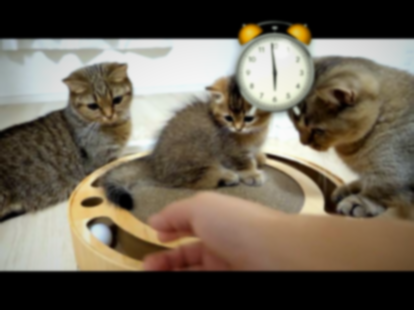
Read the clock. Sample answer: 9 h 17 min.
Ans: 5 h 59 min
